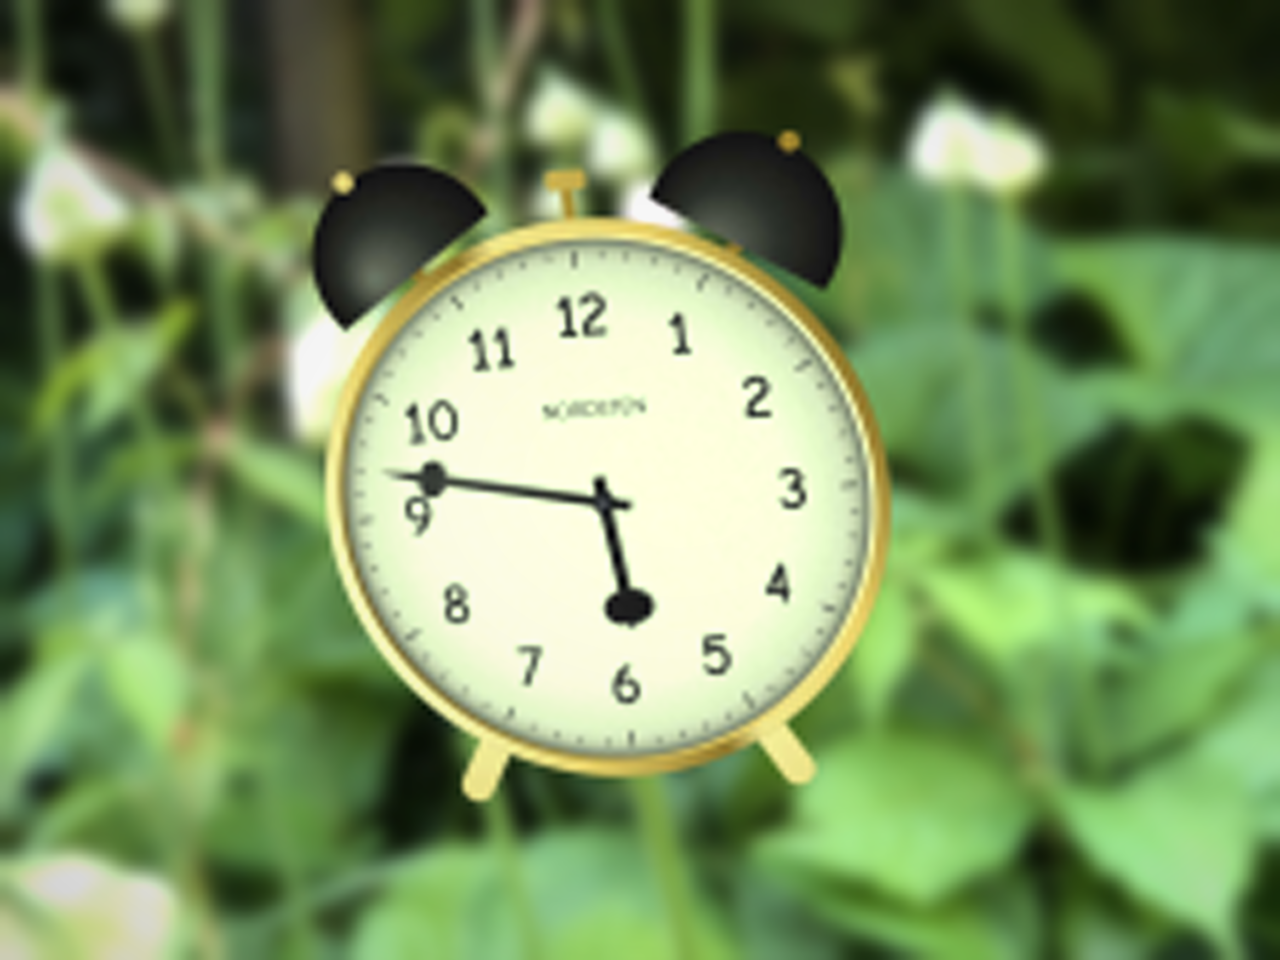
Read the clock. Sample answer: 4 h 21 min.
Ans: 5 h 47 min
